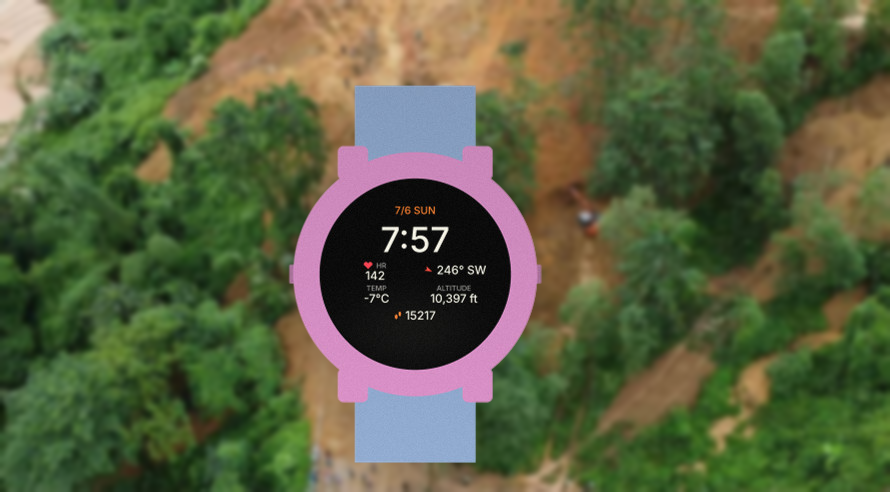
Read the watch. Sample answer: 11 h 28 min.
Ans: 7 h 57 min
